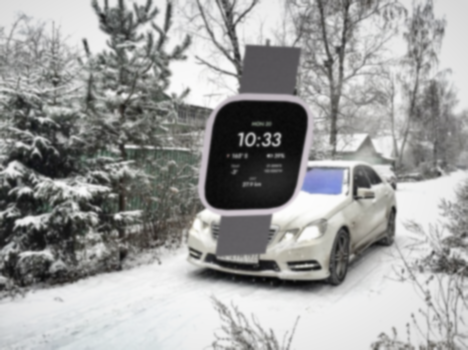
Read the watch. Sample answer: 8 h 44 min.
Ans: 10 h 33 min
